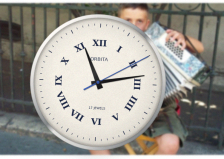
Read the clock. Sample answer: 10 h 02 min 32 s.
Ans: 11 h 13 min 10 s
